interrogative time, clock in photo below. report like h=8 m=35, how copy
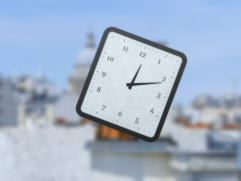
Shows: h=12 m=11
